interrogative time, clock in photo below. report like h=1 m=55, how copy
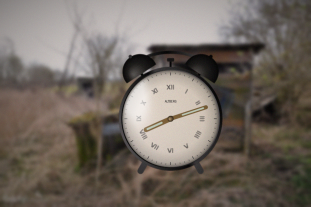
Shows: h=8 m=12
